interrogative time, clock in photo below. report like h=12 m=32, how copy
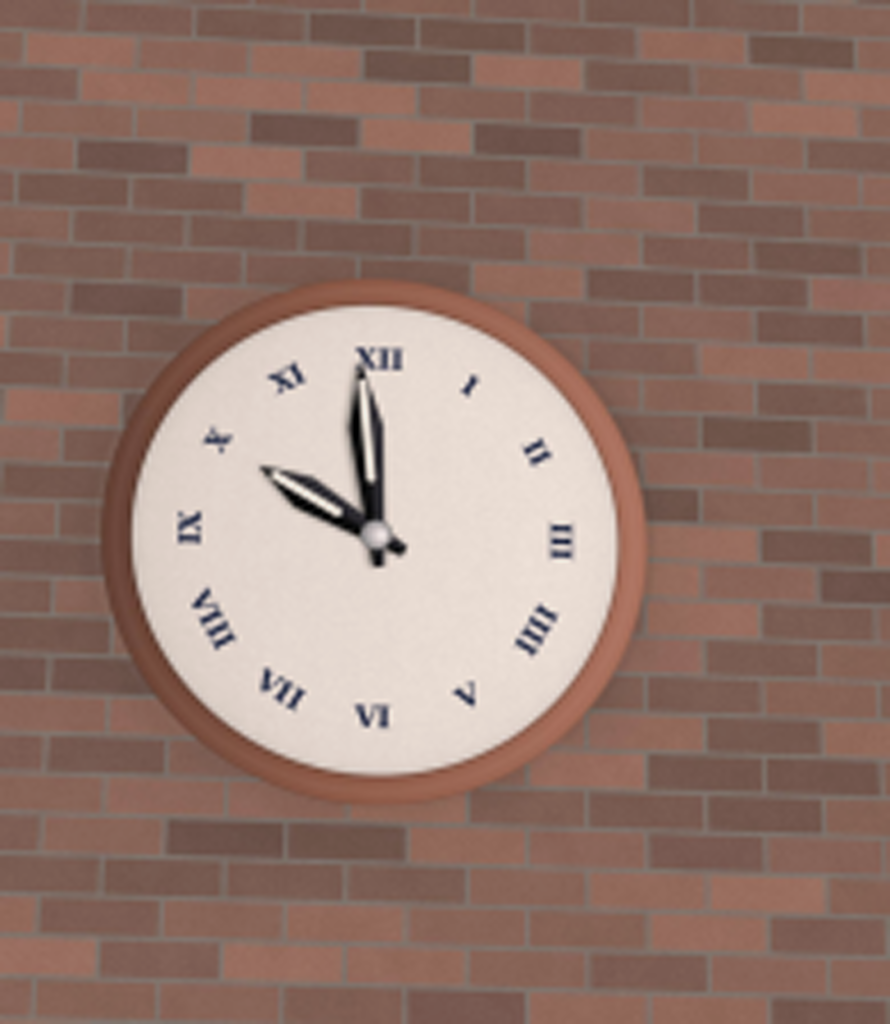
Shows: h=9 m=59
